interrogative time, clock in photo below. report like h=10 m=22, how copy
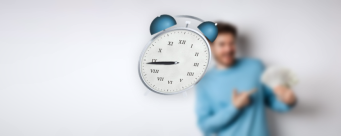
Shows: h=8 m=44
